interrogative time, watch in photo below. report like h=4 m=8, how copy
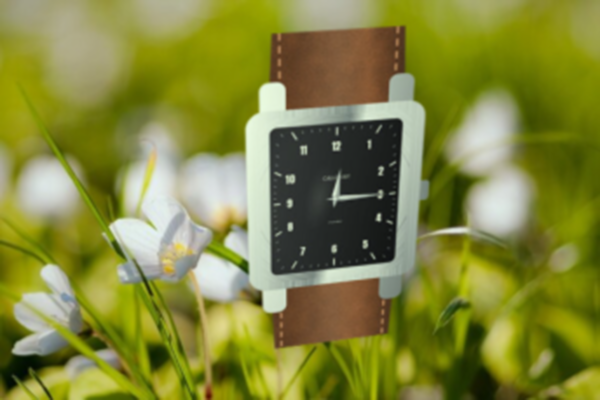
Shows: h=12 m=15
